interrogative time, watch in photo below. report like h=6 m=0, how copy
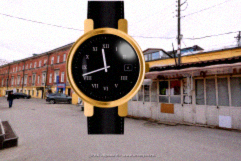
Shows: h=11 m=42
